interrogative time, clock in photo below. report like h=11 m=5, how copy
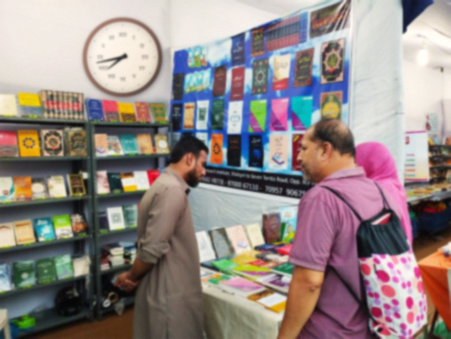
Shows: h=7 m=43
